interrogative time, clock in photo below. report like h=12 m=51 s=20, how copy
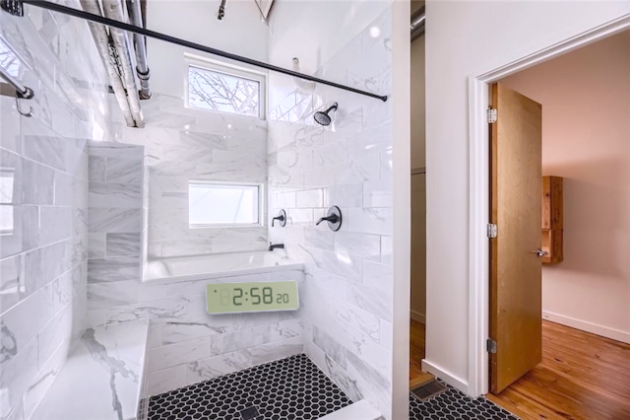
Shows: h=2 m=58 s=20
